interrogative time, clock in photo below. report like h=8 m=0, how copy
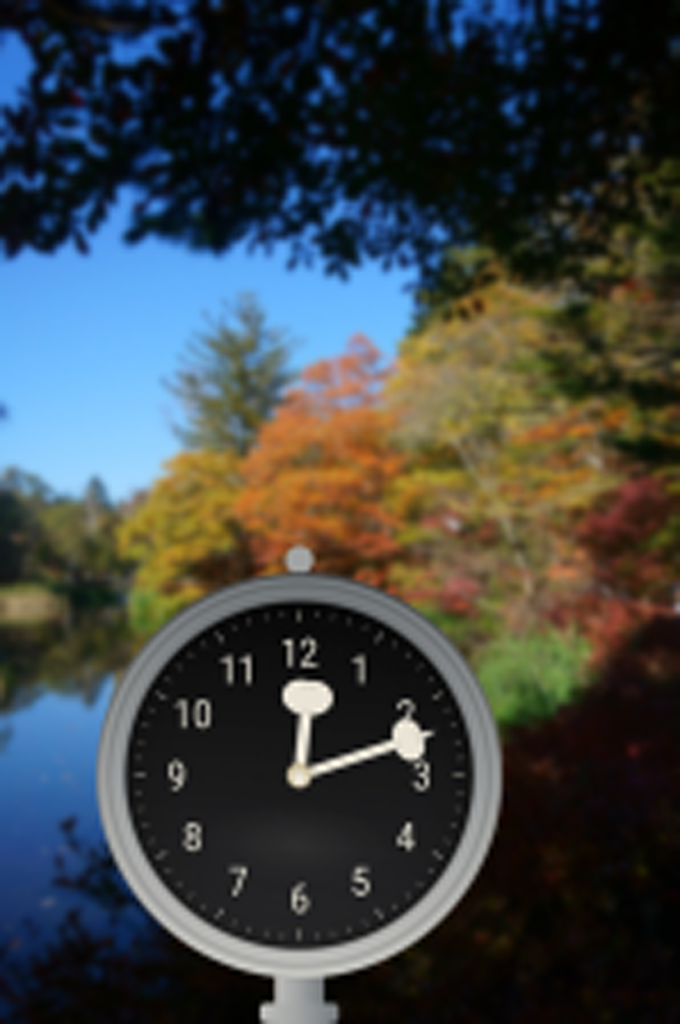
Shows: h=12 m=12
